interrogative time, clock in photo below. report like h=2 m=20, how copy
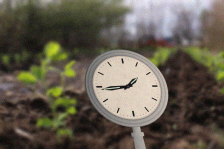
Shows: h=1 m=44
